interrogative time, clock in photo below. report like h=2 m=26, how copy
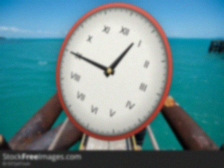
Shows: h=12 m=45
